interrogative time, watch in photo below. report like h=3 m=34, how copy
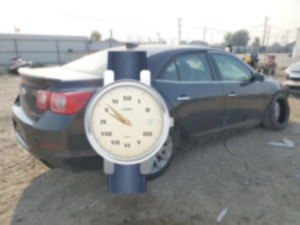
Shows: h=9 m=52
